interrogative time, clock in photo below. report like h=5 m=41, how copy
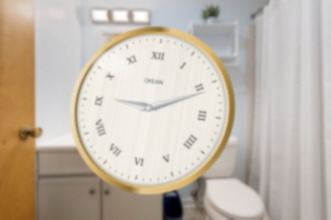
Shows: h=9 m=11
